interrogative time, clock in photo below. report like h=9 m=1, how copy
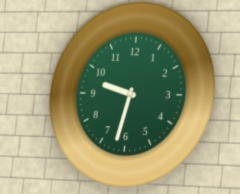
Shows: h=9 m=32
